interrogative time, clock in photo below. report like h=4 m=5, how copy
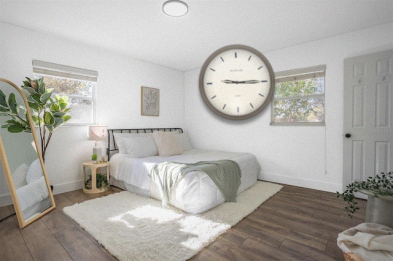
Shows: h=9 m=15
